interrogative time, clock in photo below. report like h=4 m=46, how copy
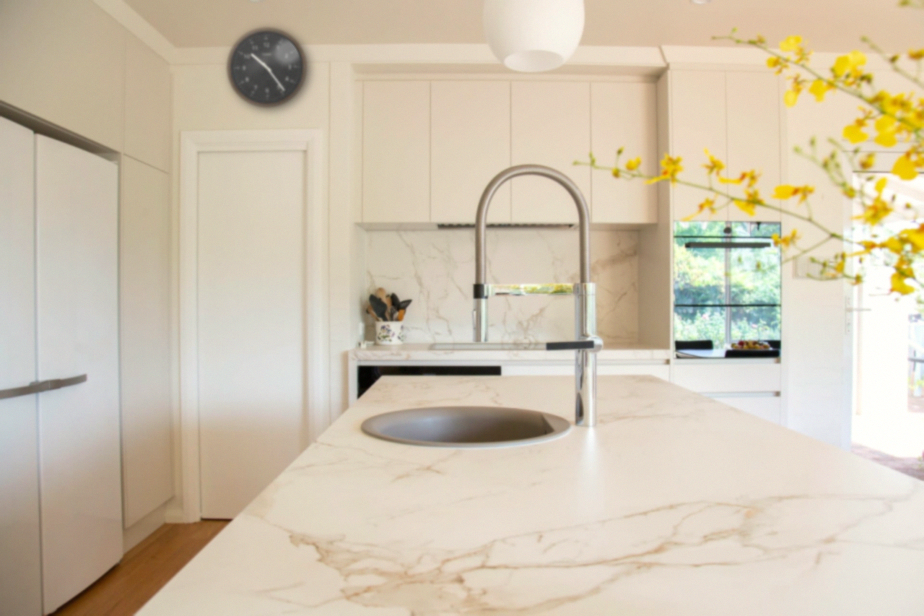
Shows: h=10 m=24
